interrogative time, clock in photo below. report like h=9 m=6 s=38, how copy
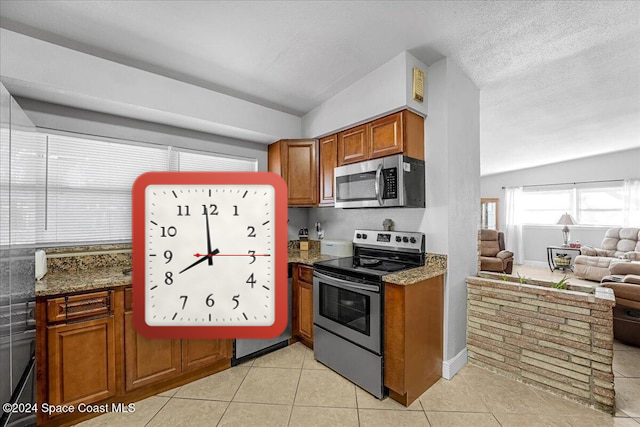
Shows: h=7 m=59 s=15
